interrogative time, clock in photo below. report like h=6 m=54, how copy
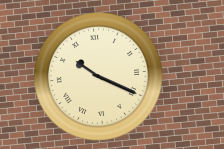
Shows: h=10 m=20
